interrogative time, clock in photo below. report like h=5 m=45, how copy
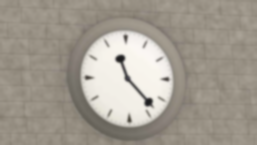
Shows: h=11 m=23
